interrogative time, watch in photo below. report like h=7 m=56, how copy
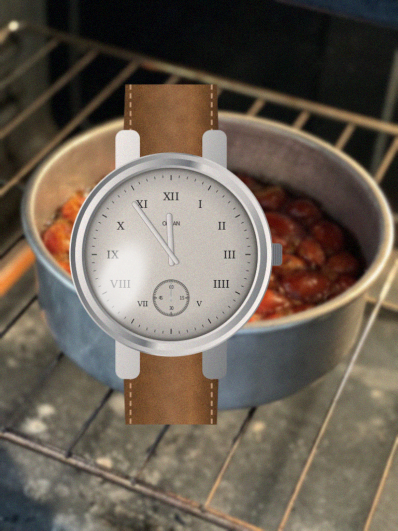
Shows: h=11 m=54
